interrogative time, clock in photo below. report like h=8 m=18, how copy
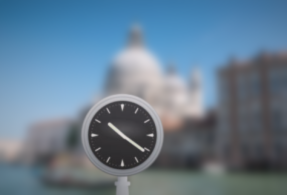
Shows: h=10 m=21
